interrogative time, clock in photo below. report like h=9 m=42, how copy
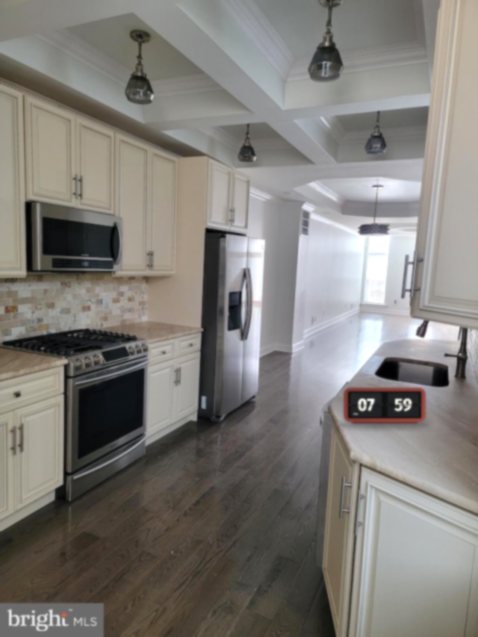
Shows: h=7 m=59
